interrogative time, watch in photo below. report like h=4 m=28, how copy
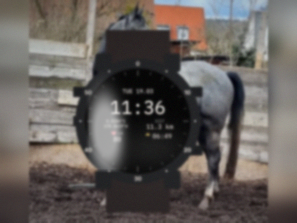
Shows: h=11 m=36
